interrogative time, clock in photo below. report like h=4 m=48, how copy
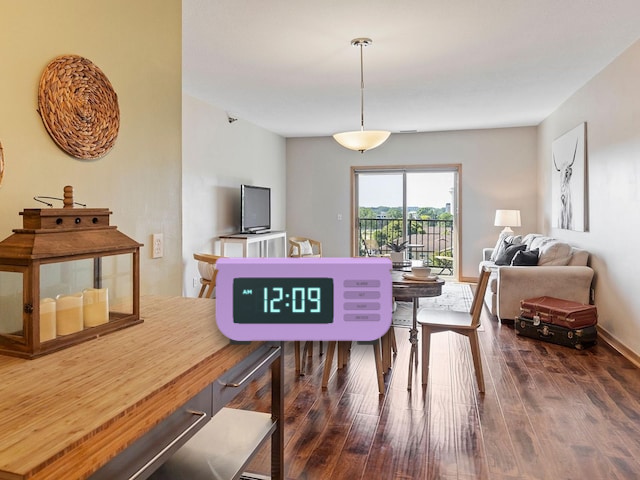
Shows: h=12 m=9
